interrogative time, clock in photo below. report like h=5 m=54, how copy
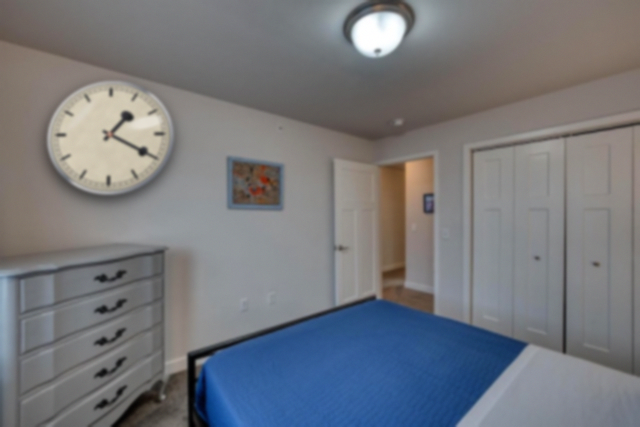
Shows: h=1 m=20
